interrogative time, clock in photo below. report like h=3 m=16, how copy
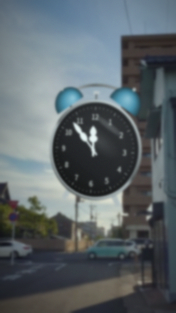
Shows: h=11 m=53
